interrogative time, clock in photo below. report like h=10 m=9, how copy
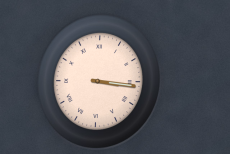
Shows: h=3 m=16
